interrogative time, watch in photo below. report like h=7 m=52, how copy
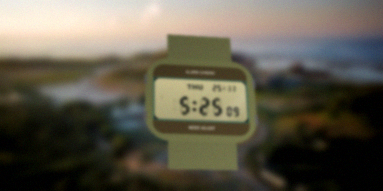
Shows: h=5 m=25
